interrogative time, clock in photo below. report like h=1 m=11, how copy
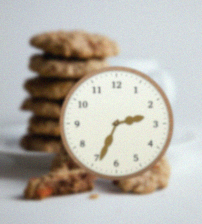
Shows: h=2 m=34
